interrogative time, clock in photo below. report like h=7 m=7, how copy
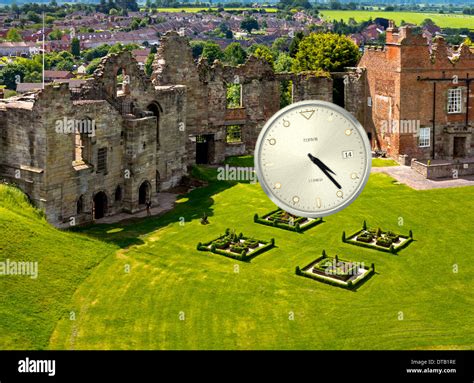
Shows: h=4 m=24
